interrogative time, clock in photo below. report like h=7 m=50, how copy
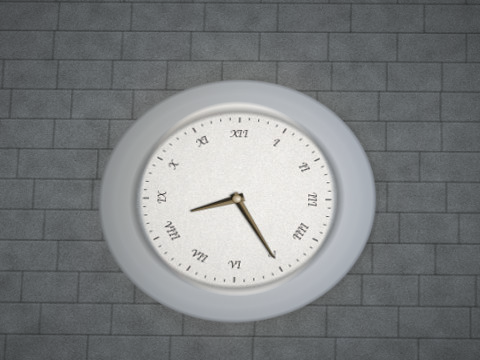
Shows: h=8 m=25
